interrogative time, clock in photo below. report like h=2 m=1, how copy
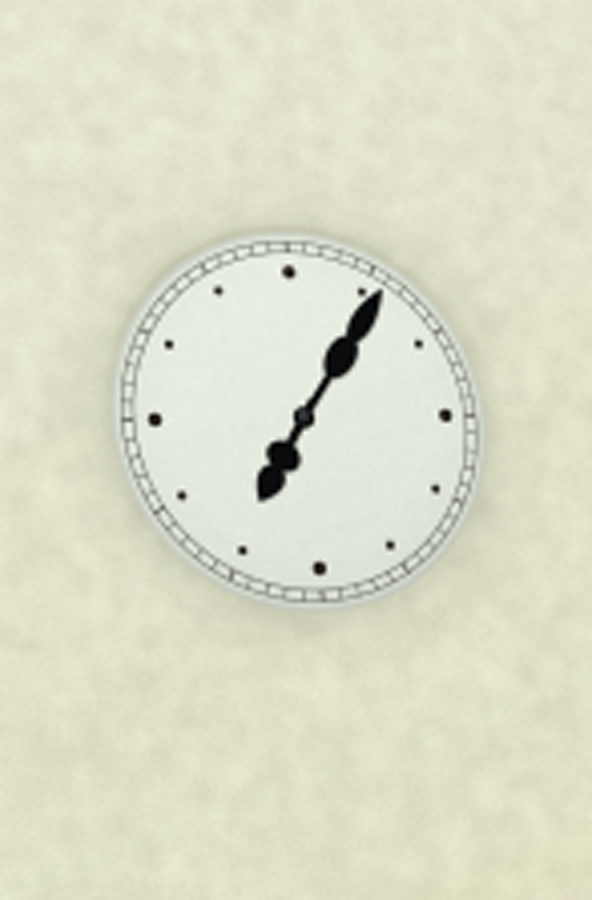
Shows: h=7 m=6
